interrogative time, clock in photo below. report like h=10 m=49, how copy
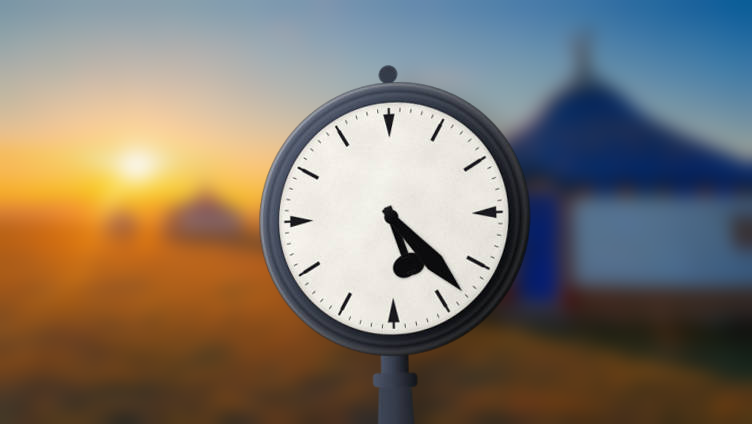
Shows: h=5 m=23
